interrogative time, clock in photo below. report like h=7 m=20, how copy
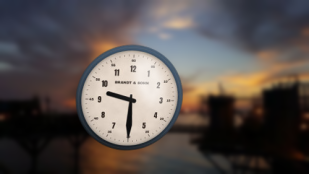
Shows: h=9 m=30
